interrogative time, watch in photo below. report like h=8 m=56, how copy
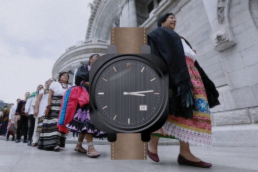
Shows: h=3 m=14
